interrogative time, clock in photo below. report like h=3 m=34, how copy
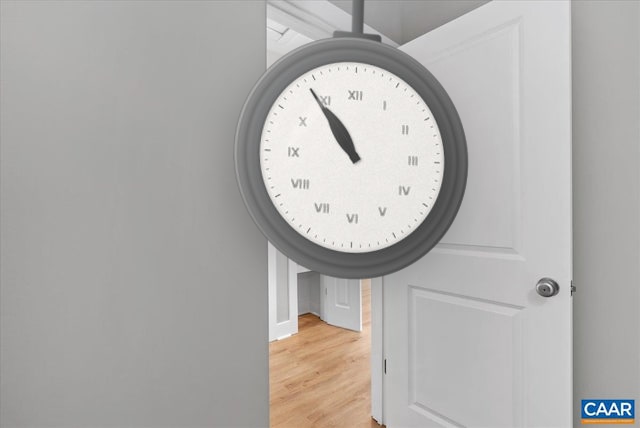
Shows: h=10 m=54
